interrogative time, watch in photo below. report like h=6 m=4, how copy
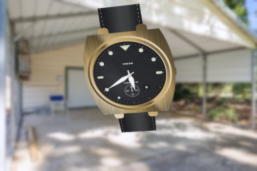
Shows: h=5 m=40
